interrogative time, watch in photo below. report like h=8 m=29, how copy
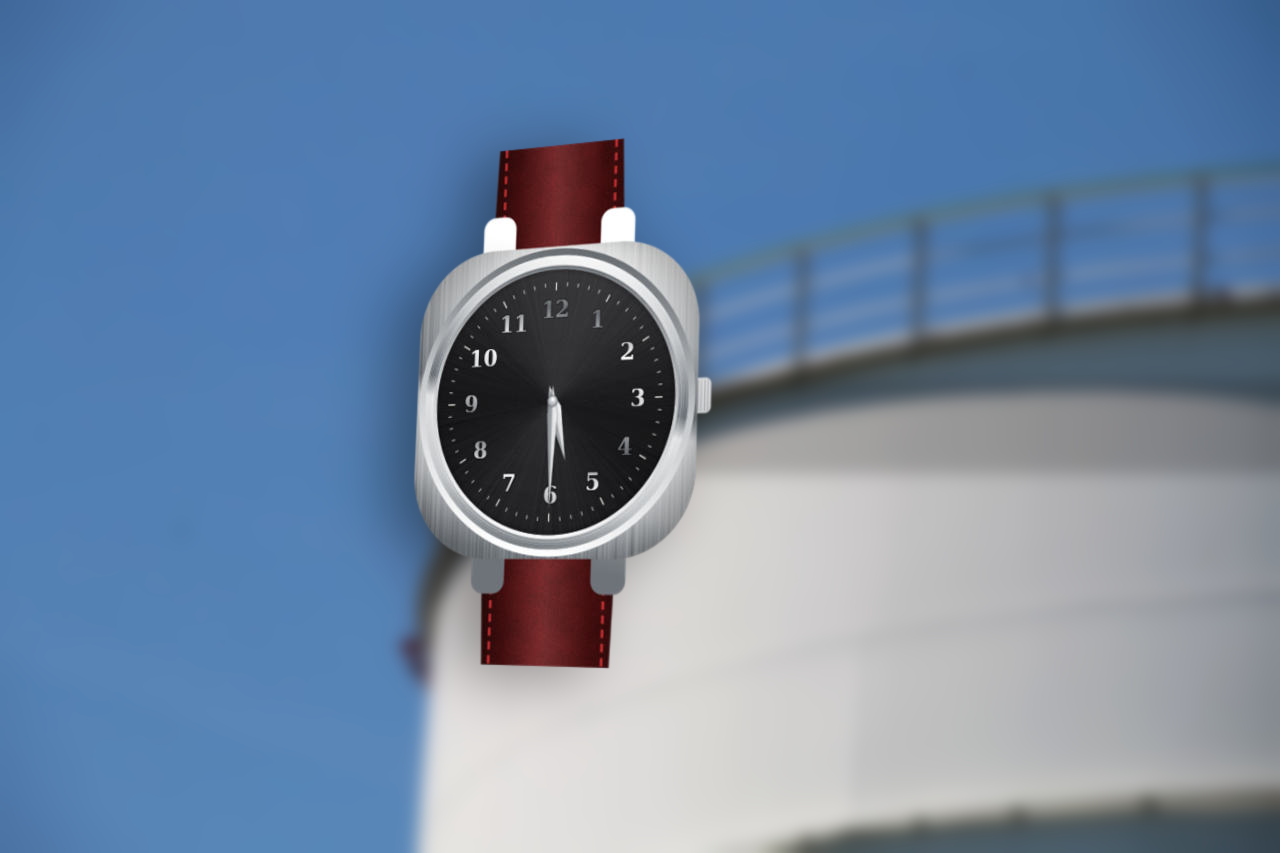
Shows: h=5 m=30
